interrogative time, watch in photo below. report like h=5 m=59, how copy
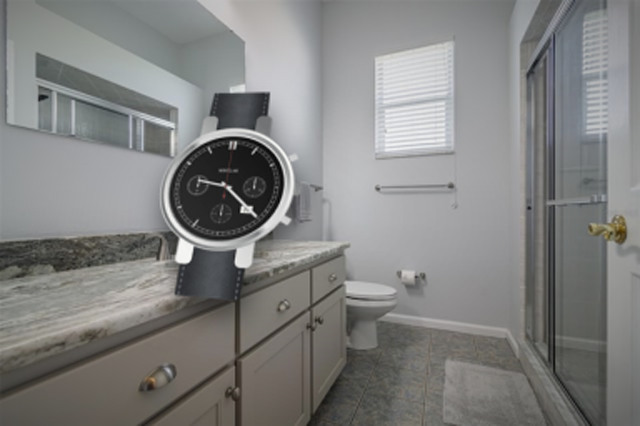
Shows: h=9 m=22
